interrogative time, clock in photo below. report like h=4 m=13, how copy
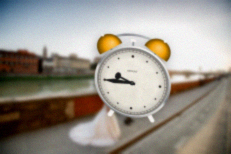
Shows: h=9 m=45
